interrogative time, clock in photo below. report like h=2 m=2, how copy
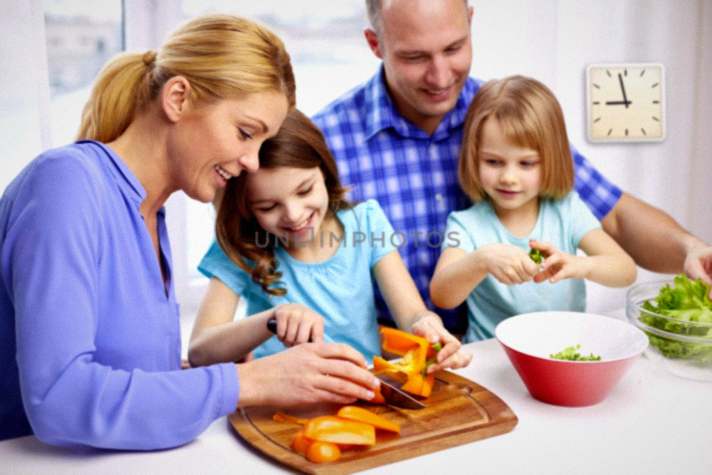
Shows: h=8 m=58
